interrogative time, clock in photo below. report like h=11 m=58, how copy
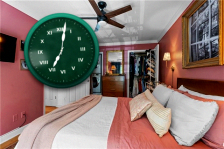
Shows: h=7 m=2
